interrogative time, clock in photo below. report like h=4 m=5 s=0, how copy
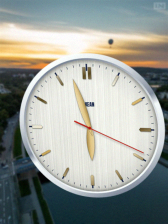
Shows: h=5 m=57 s=19
